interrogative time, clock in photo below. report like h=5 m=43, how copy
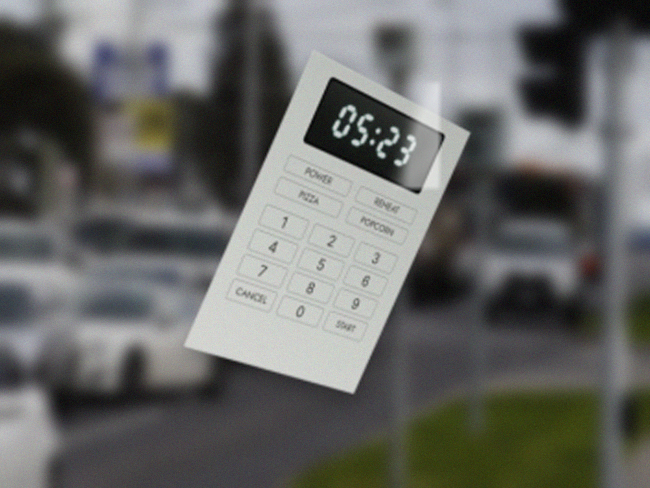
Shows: h=5 m=23
